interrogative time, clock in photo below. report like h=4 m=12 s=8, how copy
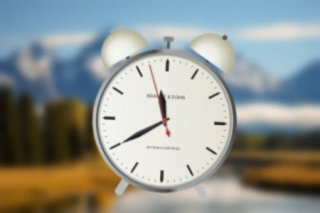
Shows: h=11 m=39 s=57
